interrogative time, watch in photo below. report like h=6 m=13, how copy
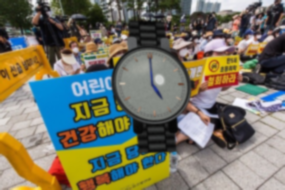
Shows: h=5 m=0
